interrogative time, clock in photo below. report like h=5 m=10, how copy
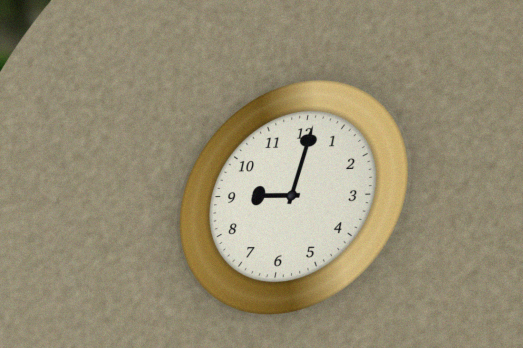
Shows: h=9 m=1
